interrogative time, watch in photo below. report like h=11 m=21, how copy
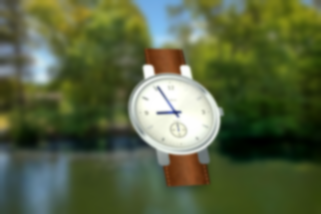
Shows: h=8 m=56
